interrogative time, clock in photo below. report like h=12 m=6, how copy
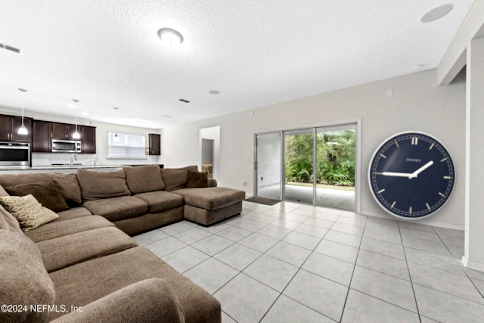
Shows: h=1 m=45
